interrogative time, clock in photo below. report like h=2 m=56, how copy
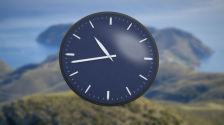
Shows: h=10 m=43
